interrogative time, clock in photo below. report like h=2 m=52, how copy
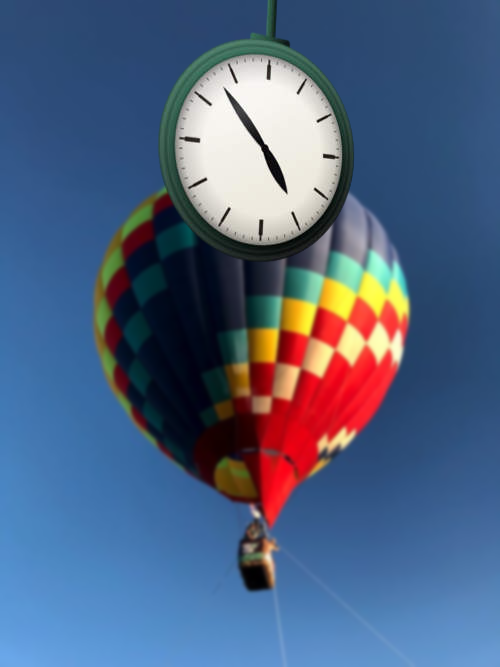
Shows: h=4 m=53
